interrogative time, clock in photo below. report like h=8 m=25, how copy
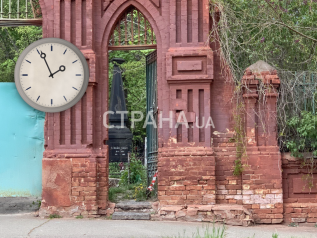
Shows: h=1 m=56
